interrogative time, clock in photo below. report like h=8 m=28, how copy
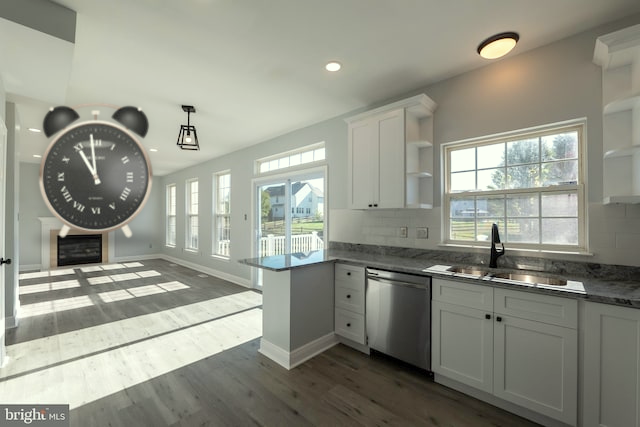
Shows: h=10 m=59
